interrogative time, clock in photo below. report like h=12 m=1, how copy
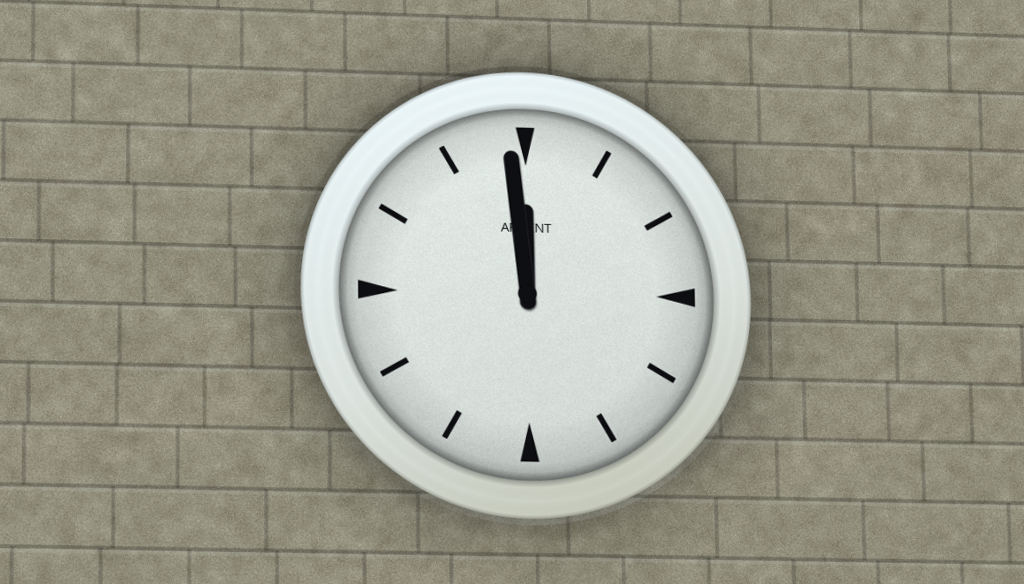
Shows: h=11 m=59
